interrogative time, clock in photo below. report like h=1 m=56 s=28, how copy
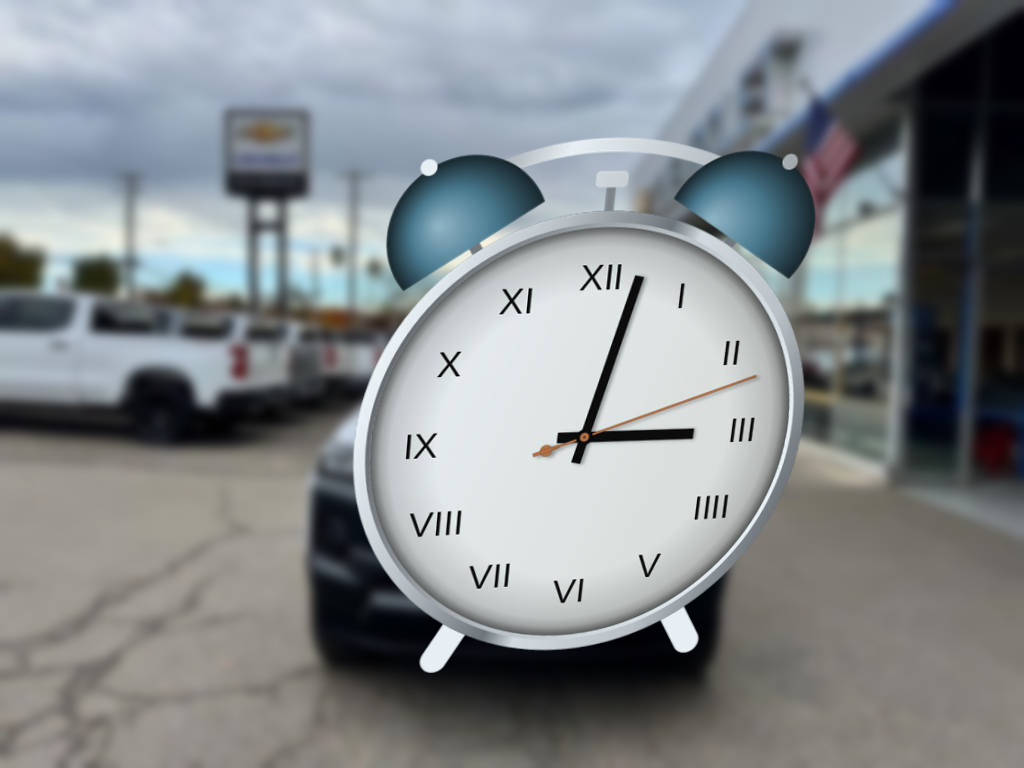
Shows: h=3 m=2 s=12
